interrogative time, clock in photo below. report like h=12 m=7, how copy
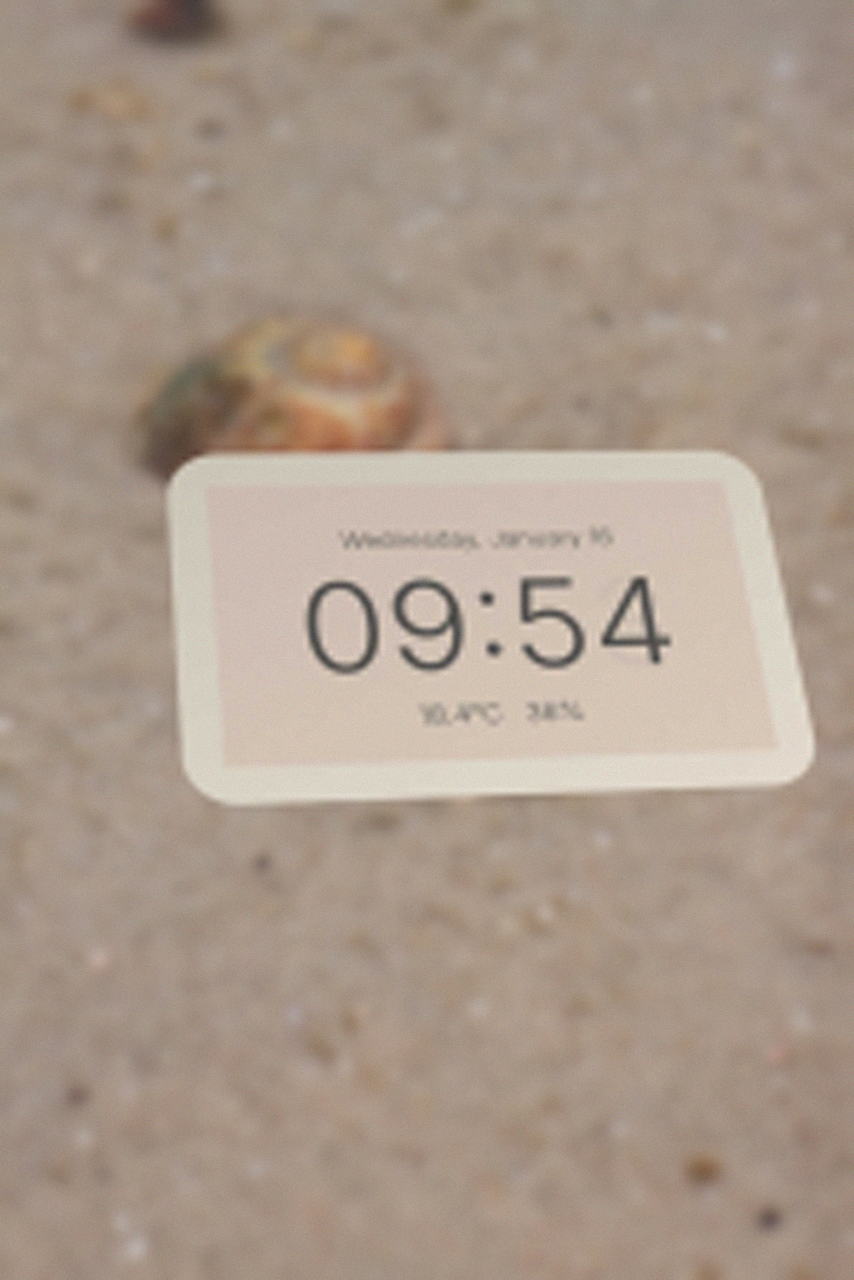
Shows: h=9 m=54
